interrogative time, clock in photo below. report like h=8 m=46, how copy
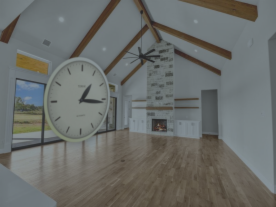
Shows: h=1 m=16
